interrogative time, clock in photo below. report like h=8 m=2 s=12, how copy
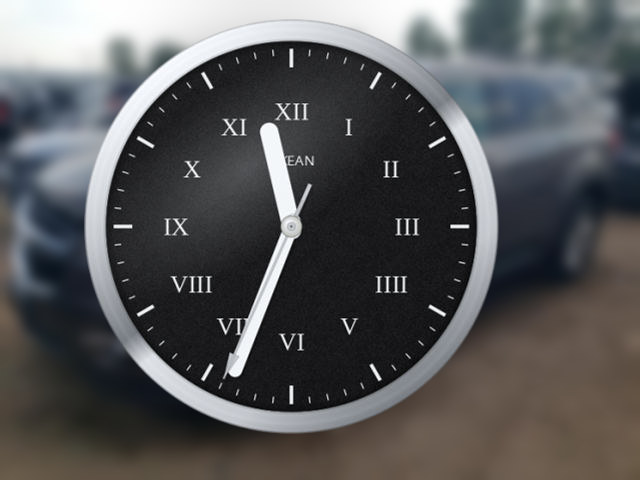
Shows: h=11 m=33 s=34
